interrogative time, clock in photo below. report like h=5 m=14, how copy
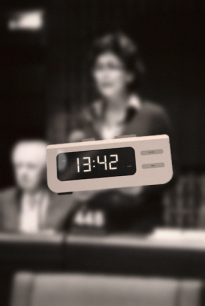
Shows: h=13 m=42
